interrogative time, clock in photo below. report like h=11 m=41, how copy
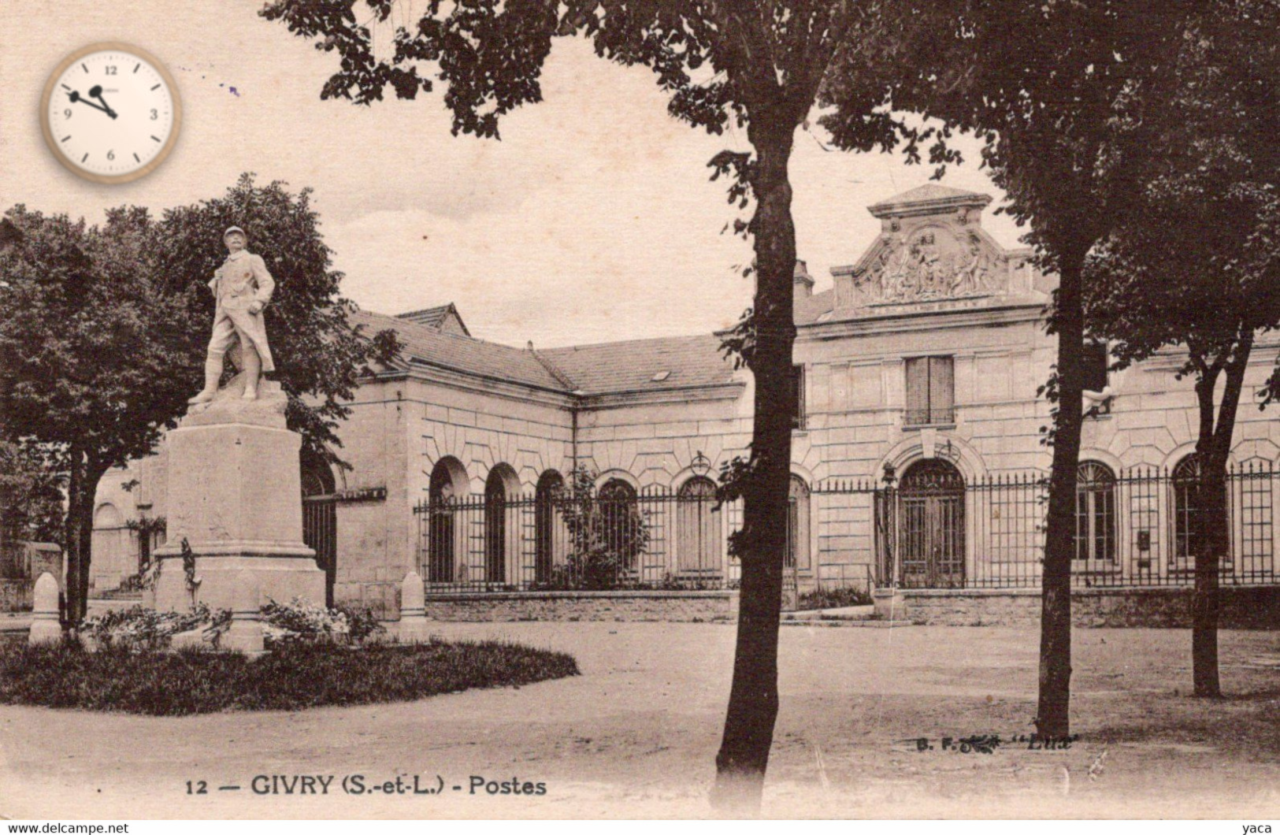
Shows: h=10 m=49
